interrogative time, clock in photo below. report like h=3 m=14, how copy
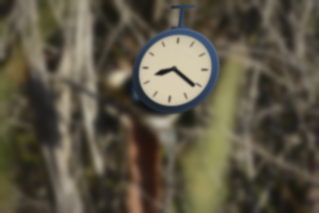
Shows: h=8 m=21
